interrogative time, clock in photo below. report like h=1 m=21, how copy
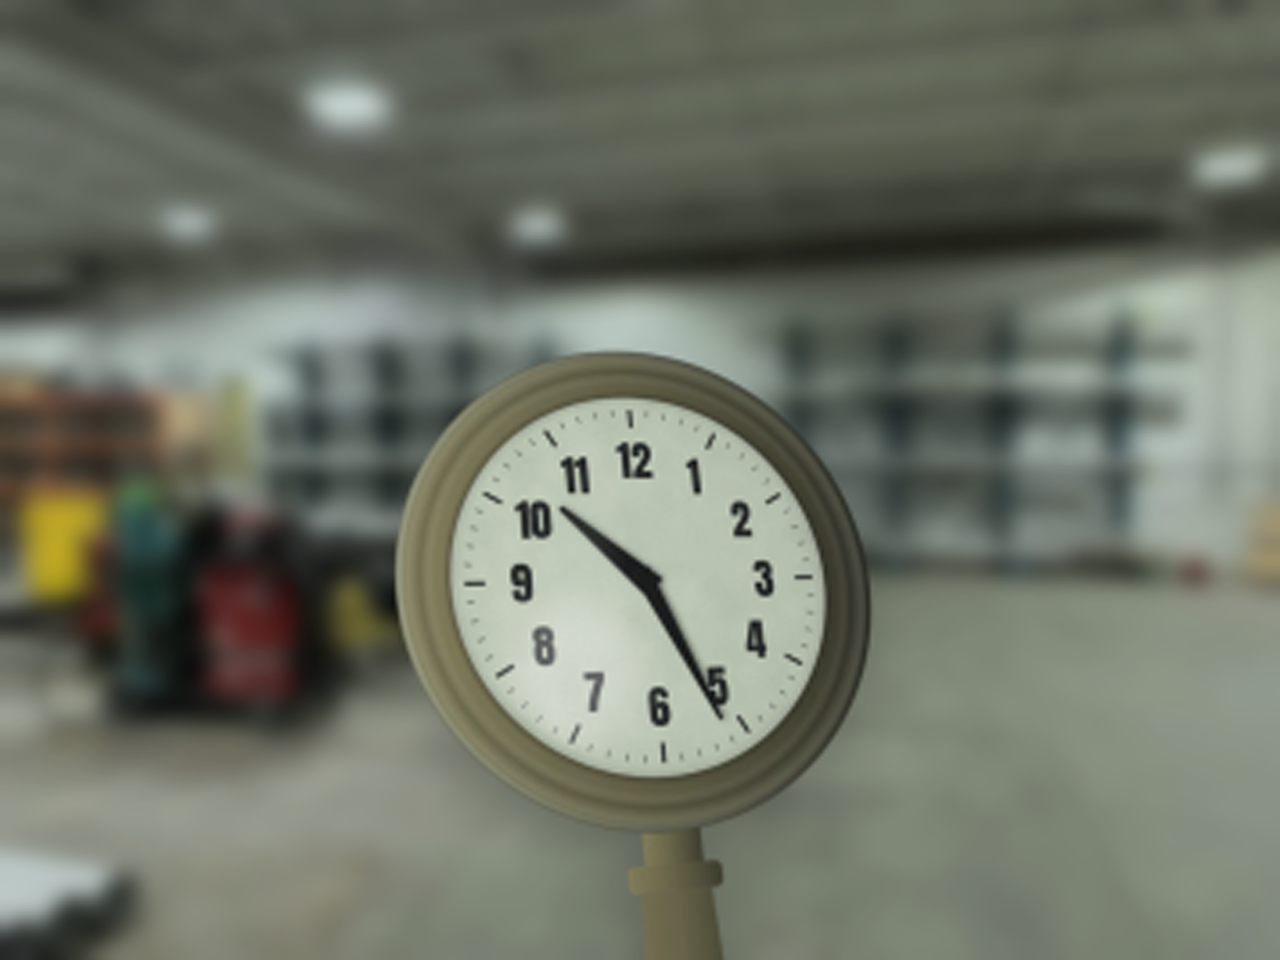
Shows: h=10 m=26
